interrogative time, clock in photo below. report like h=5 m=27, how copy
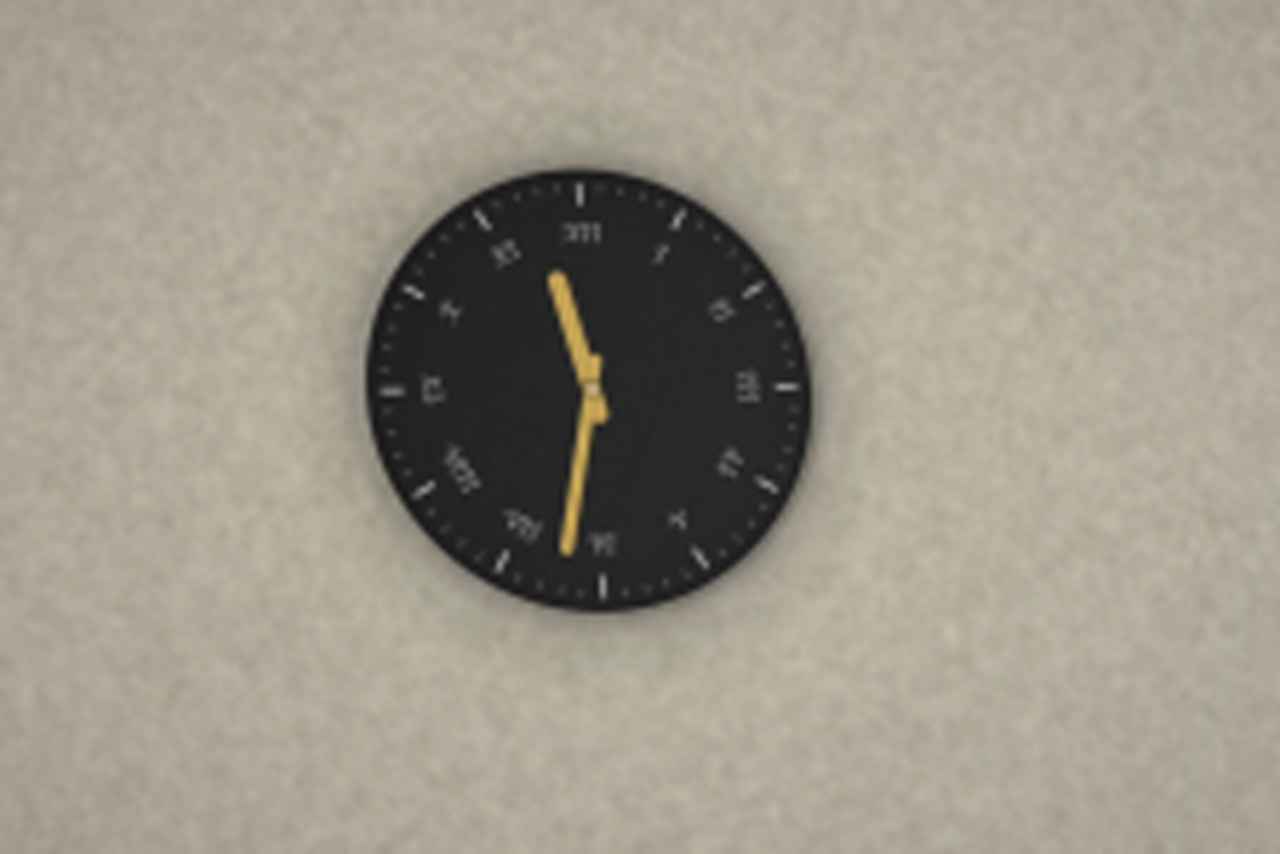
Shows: h=11 m=32
